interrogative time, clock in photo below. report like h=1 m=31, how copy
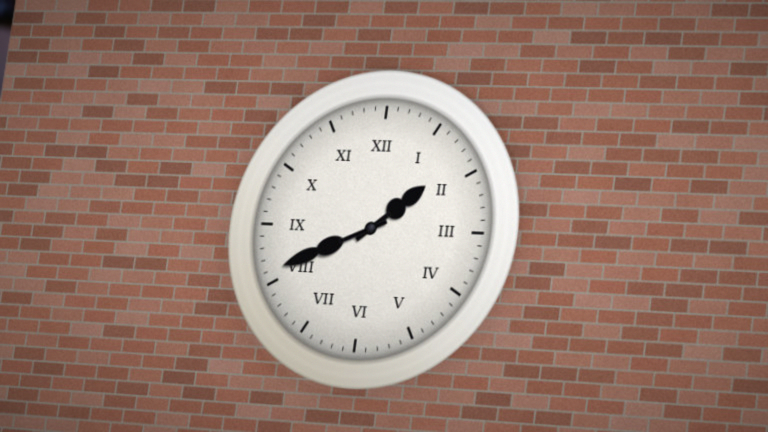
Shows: h=1 m=41
